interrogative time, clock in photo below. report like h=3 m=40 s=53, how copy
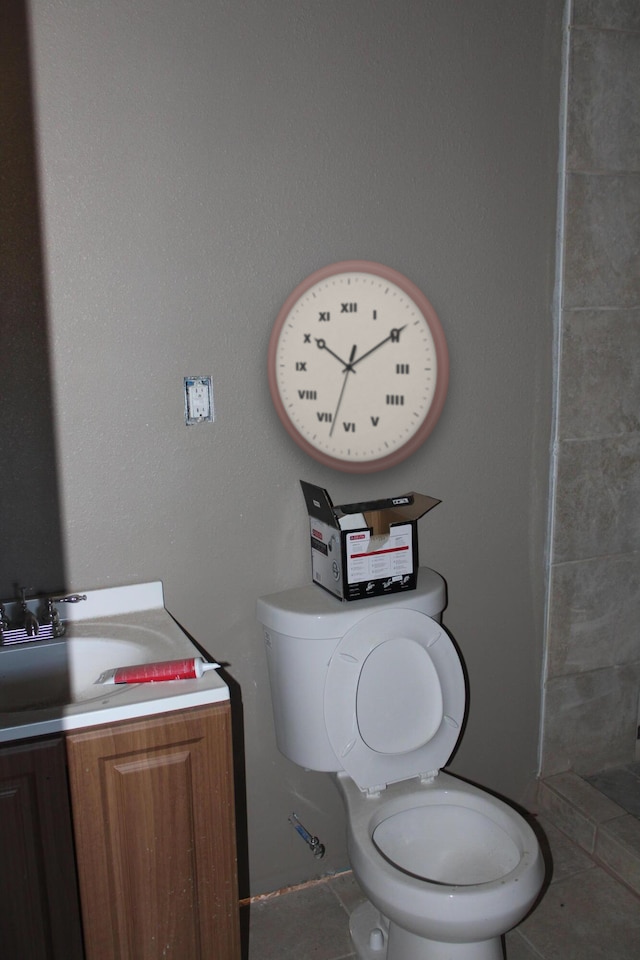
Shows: h=10 m=9 s=33
